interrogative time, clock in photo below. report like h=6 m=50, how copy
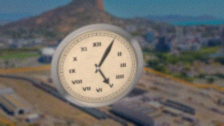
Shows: h=5 m=5
